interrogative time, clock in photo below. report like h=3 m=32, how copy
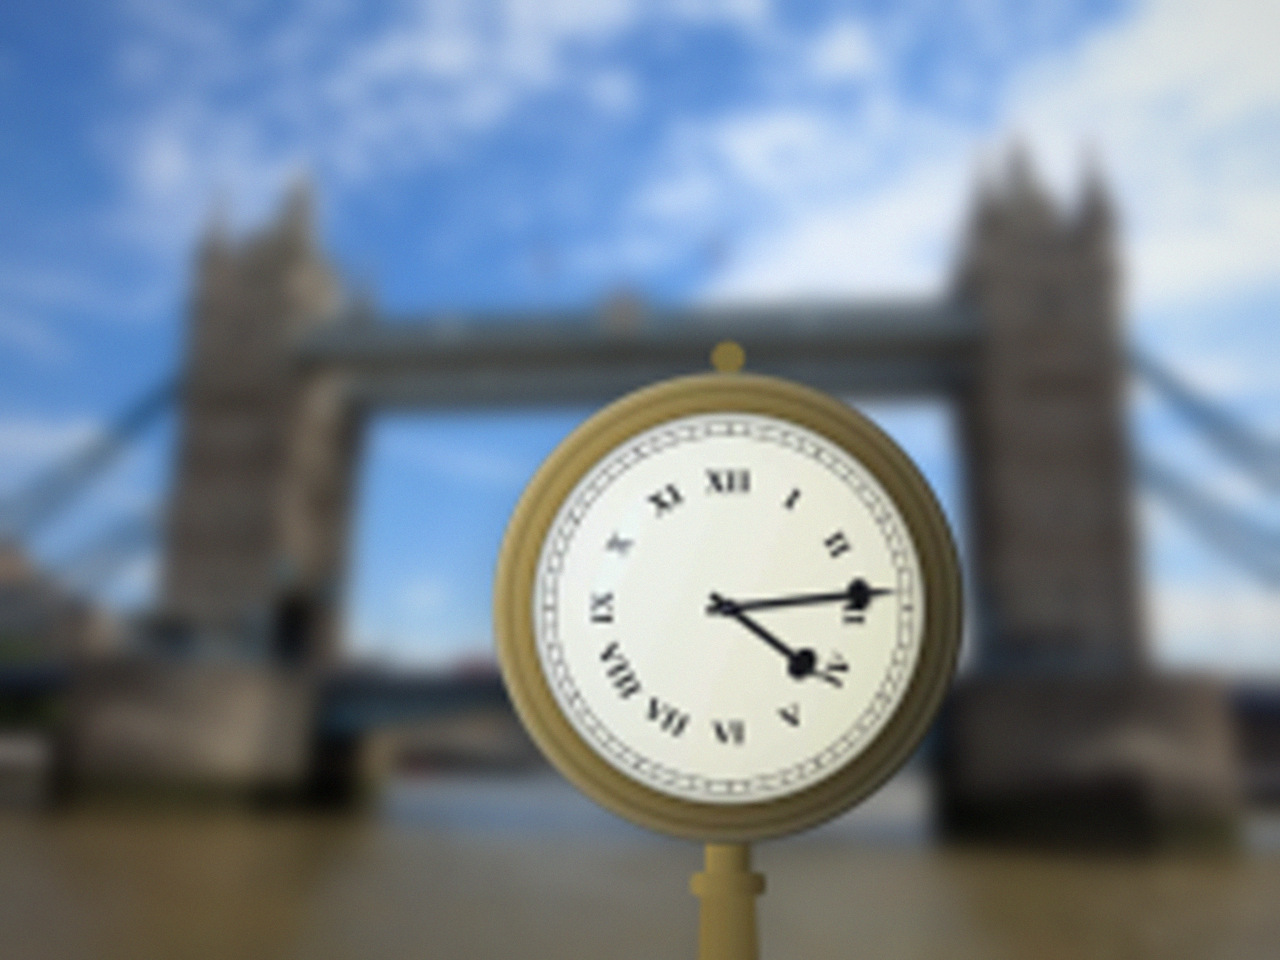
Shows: h=4 m=14
